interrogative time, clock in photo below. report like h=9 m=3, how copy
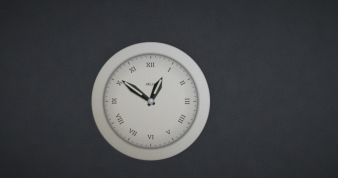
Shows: h=12 m=51
